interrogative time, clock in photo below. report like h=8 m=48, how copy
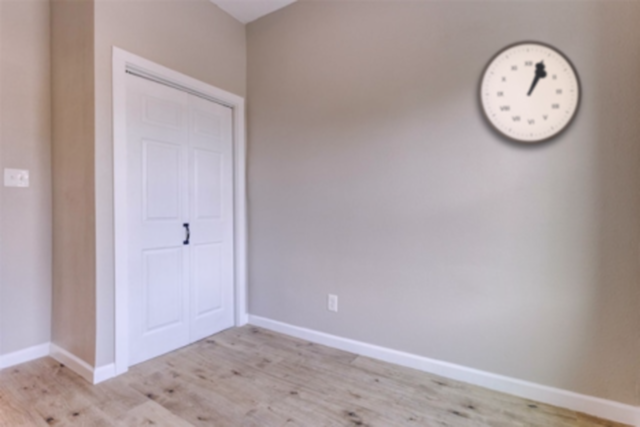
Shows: h=1 m=4
